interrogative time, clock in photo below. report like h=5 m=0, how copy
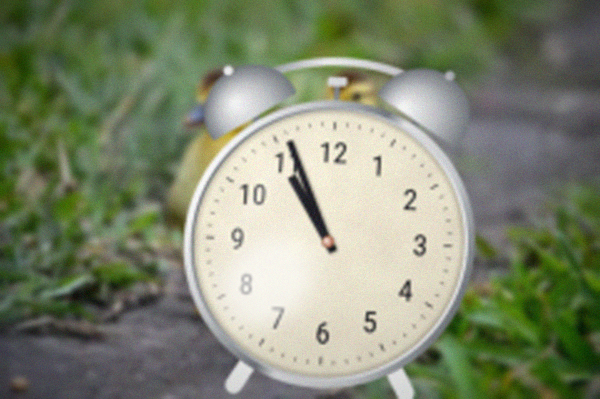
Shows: h=10 m=56
